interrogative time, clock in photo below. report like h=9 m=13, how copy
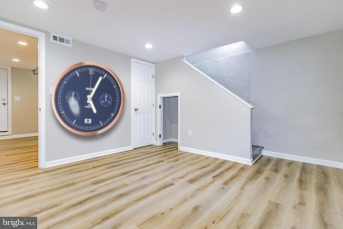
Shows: h=5 m=4
